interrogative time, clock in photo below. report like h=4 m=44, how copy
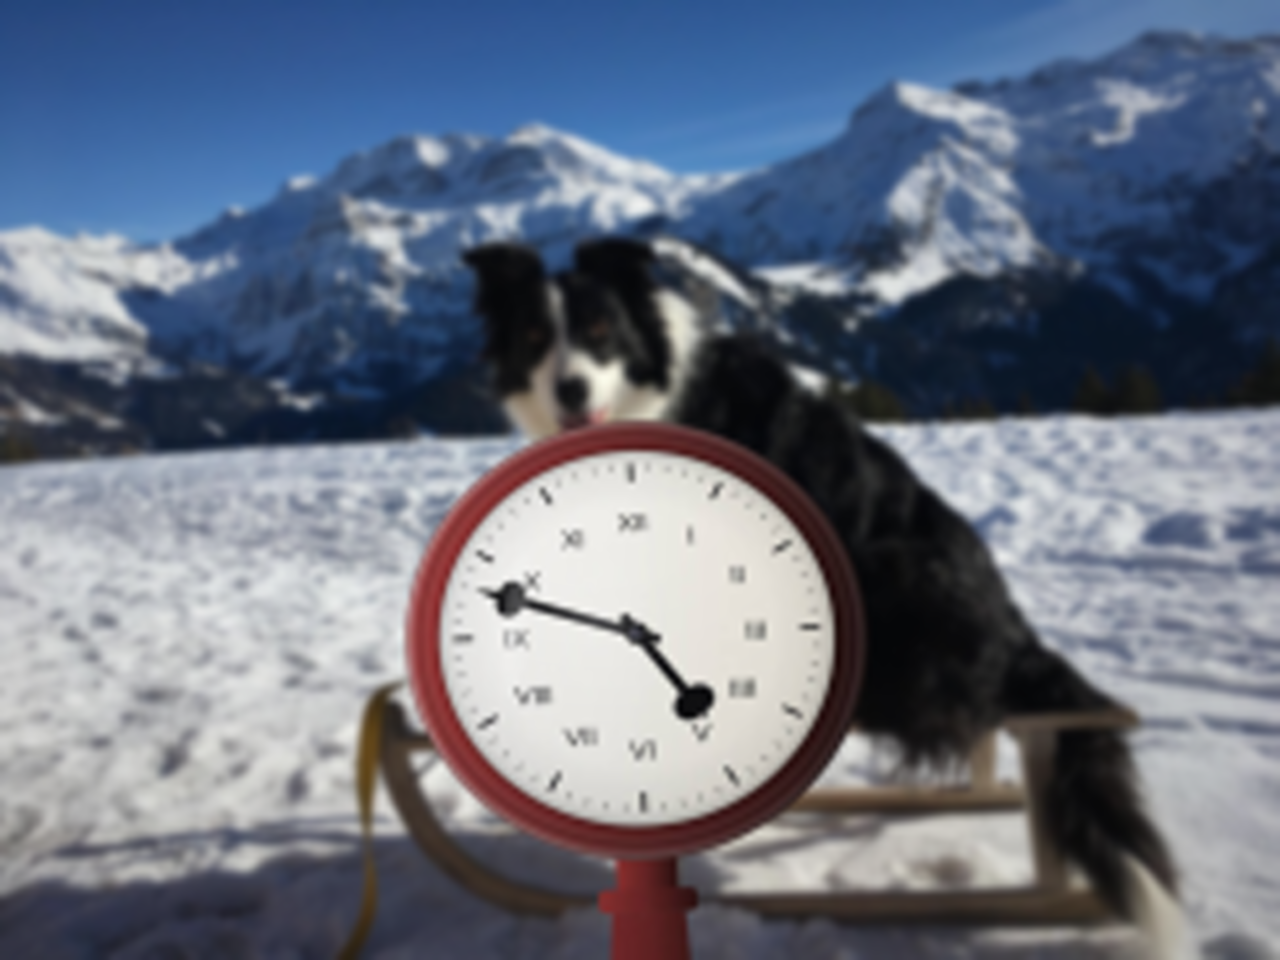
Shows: h=4 m=48
